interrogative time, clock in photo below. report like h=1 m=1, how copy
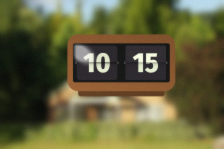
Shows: h=10 m=15
